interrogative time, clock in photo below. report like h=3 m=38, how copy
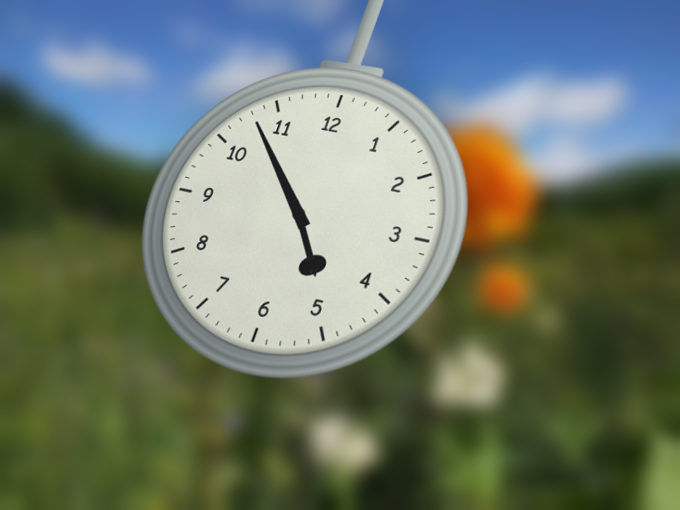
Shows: h=4 m=53
